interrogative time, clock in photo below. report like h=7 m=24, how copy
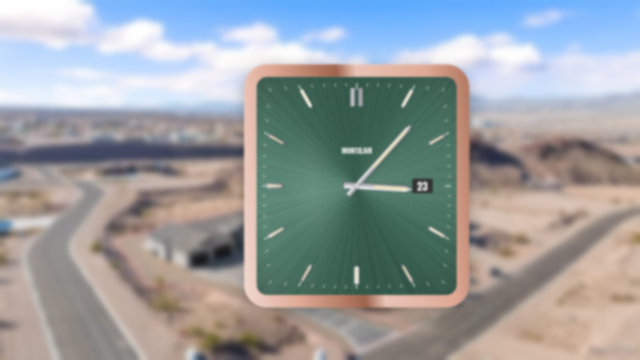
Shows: h=3 m=7
